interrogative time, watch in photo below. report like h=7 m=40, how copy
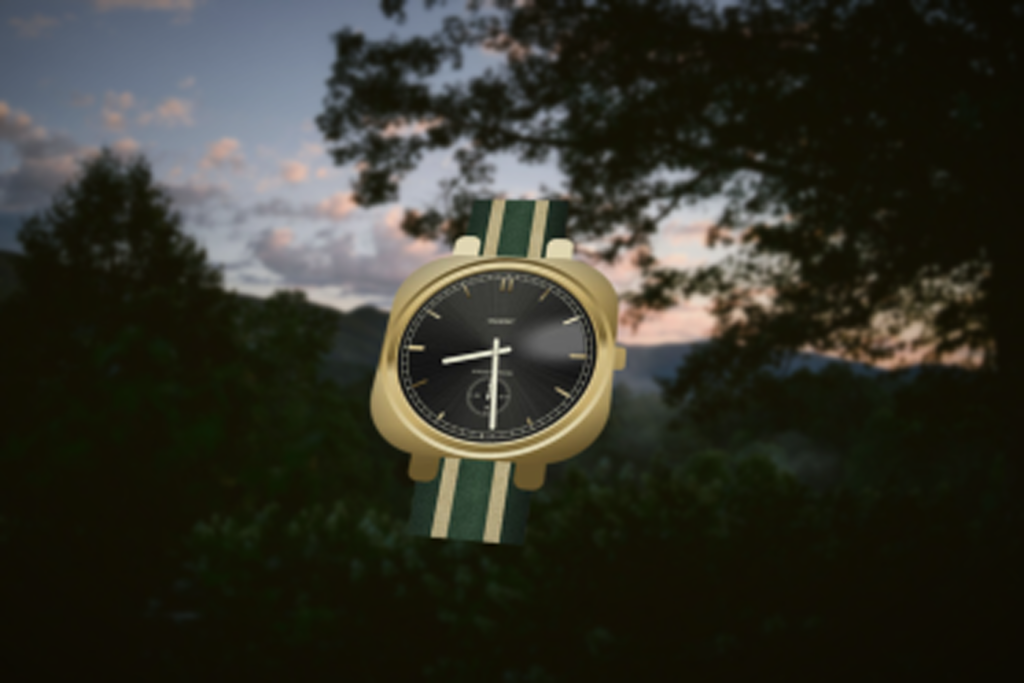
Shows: h=8 m=29
